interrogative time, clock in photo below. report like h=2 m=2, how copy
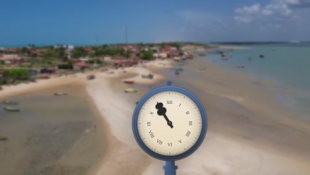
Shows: h=10 m=55
